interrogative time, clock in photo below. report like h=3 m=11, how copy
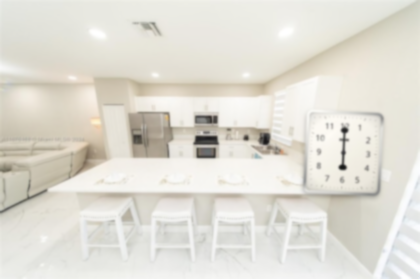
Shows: h=6 m=0
